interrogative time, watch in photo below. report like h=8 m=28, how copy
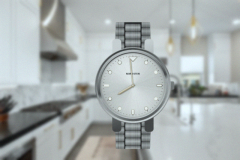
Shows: h=7 m=59
